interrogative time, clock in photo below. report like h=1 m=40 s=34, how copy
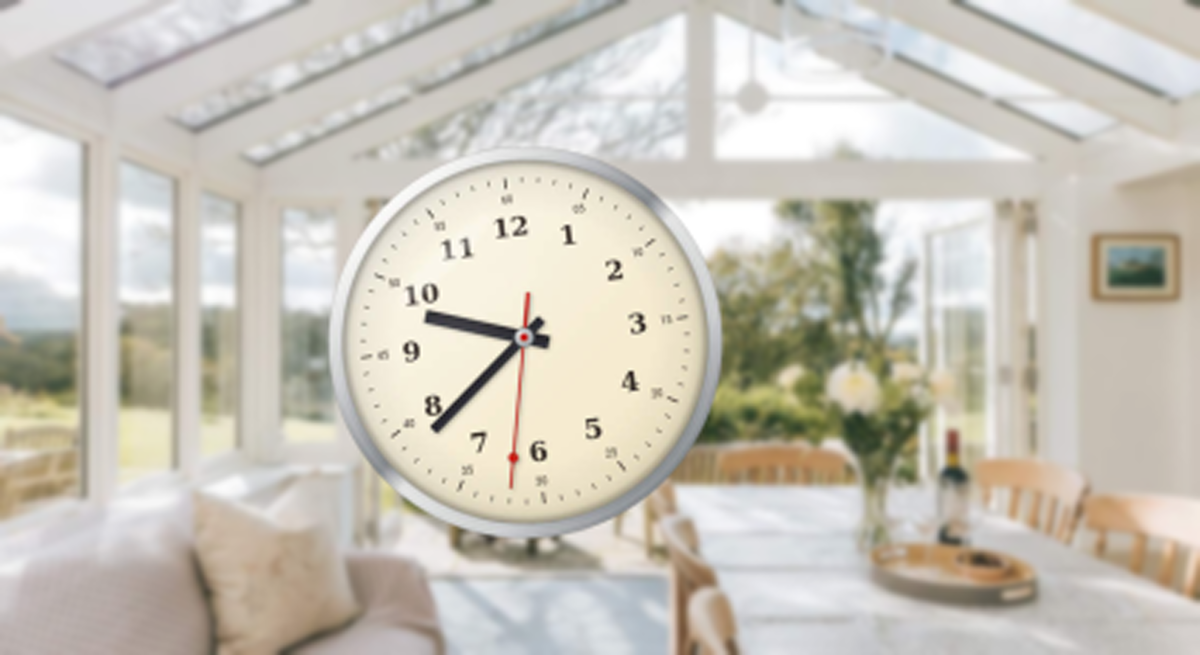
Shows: h=9 m=38 s=32
